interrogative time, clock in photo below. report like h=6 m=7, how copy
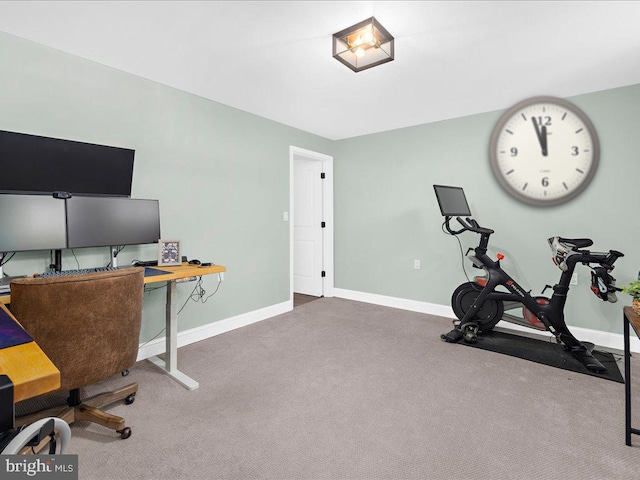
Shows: h=11 m=57
